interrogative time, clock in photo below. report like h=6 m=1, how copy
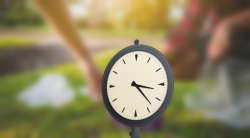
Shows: h=3 m=23
